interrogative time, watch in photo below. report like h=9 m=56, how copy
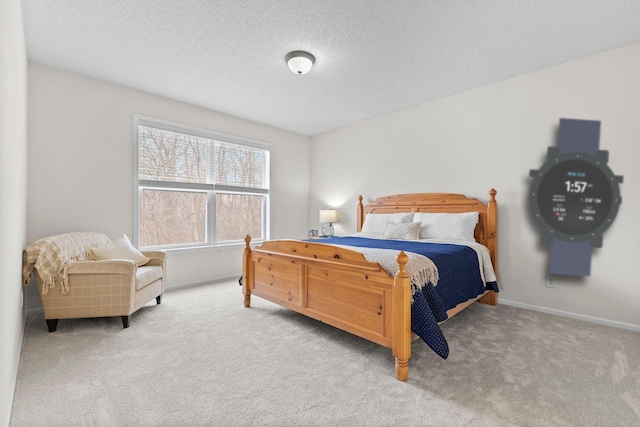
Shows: h=1 m=57
